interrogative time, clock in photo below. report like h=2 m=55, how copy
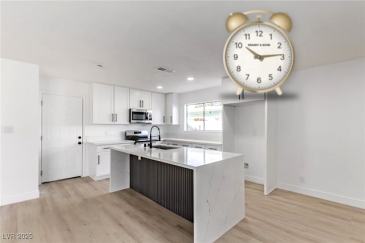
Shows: h=10 m=14
